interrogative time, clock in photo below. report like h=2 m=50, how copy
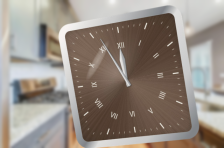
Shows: h=11 m=56
